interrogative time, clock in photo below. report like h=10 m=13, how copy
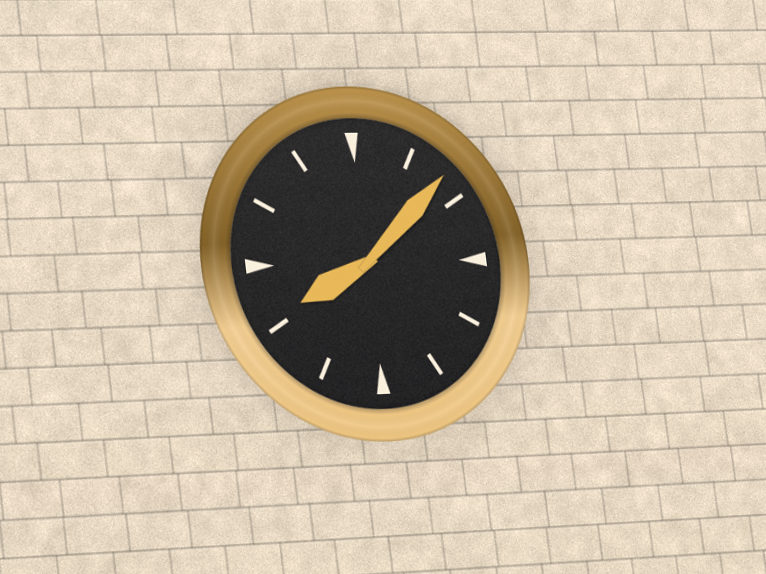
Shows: h=8 m=8
